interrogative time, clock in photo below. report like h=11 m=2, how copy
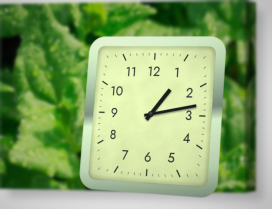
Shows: h=1 m=13
